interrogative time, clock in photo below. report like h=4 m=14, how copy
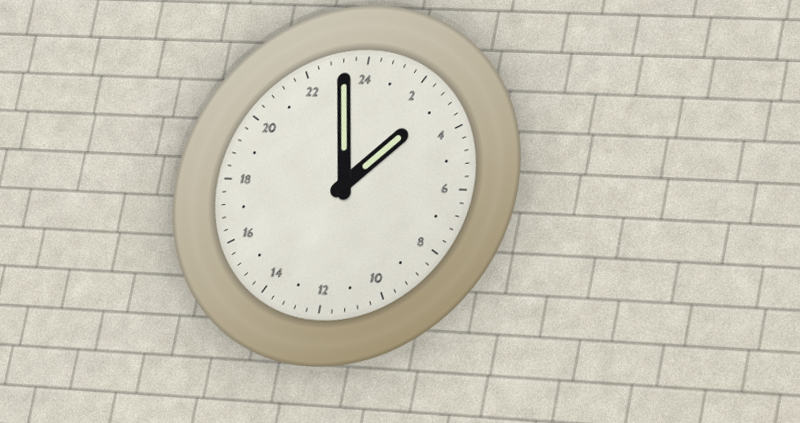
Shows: h=2 m=58
